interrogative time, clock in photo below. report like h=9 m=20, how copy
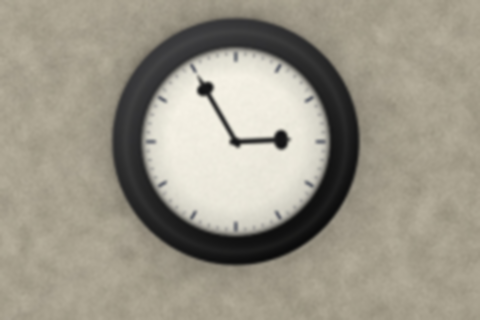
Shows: h=2 m=55
